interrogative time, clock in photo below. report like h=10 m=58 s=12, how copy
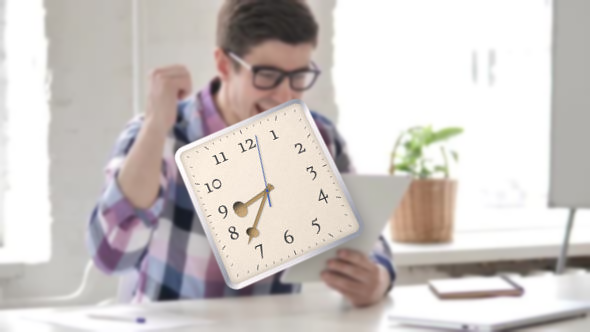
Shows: h=8 m=37 s=2
